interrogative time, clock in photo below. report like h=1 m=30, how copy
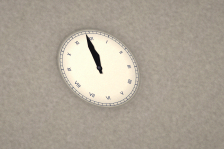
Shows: h=11 m=59
